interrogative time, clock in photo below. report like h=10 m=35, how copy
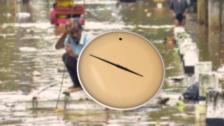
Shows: h=3 m=49
